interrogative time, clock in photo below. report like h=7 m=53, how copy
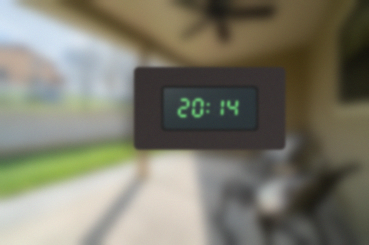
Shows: h=20 m=14
